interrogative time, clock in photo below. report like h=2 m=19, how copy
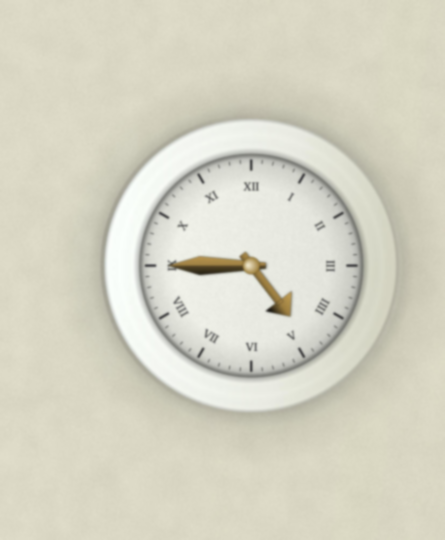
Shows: h=4 m=45
